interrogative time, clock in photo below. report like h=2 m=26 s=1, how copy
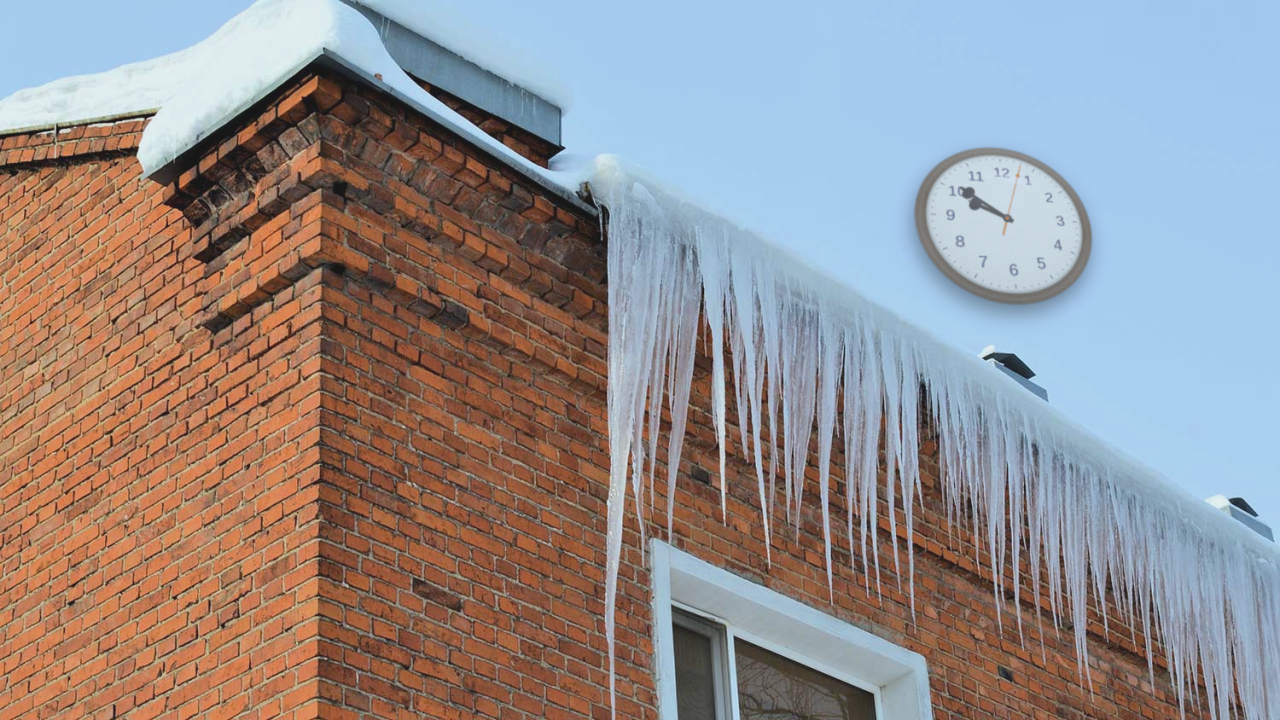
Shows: h=9 m=51 s=3
